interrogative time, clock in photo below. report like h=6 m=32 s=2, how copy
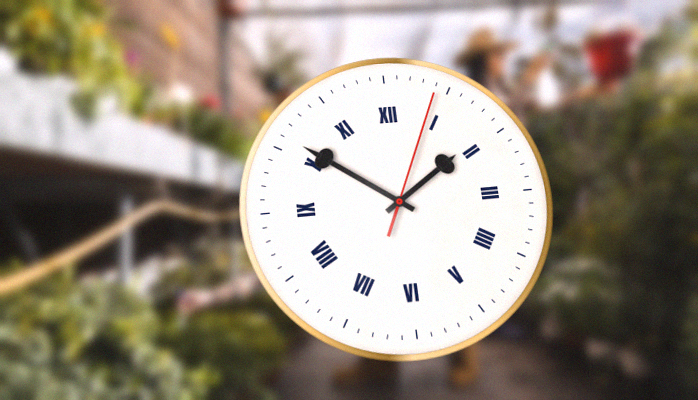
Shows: h=1 m=51 s=4
